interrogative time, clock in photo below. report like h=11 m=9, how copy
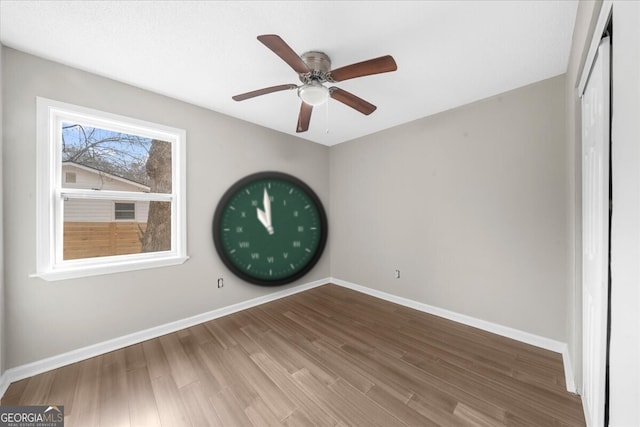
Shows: h=10 m=59
